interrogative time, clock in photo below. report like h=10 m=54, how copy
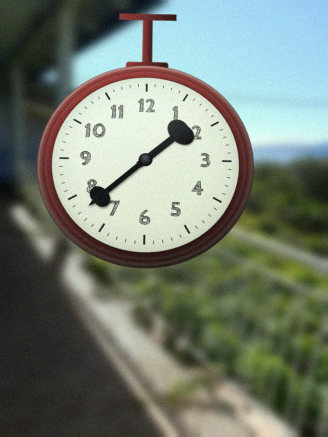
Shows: h=1 m=38
